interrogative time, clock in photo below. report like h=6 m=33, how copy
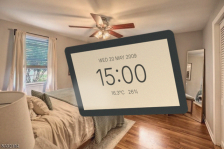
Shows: h=15 m=0
